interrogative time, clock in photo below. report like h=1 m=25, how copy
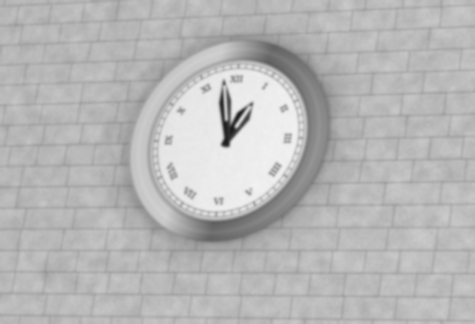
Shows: h=12 m=58
